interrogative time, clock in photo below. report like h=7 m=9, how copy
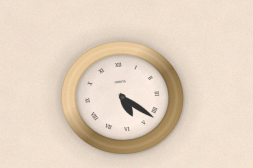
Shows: h=5 m=22
